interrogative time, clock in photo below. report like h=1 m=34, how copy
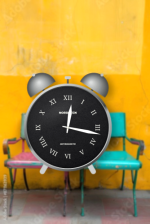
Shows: h=12 m=17
